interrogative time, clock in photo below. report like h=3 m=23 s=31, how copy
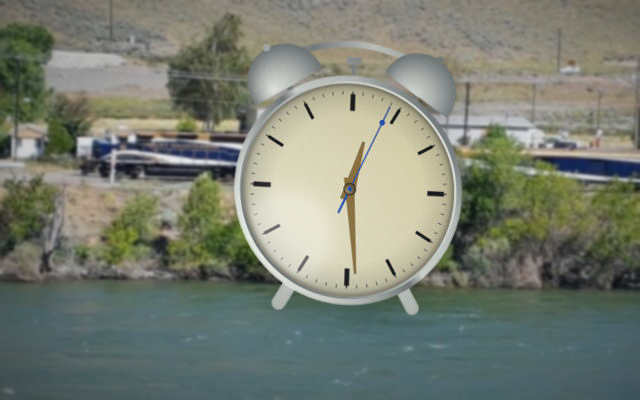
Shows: h=12 m=29 s=4
